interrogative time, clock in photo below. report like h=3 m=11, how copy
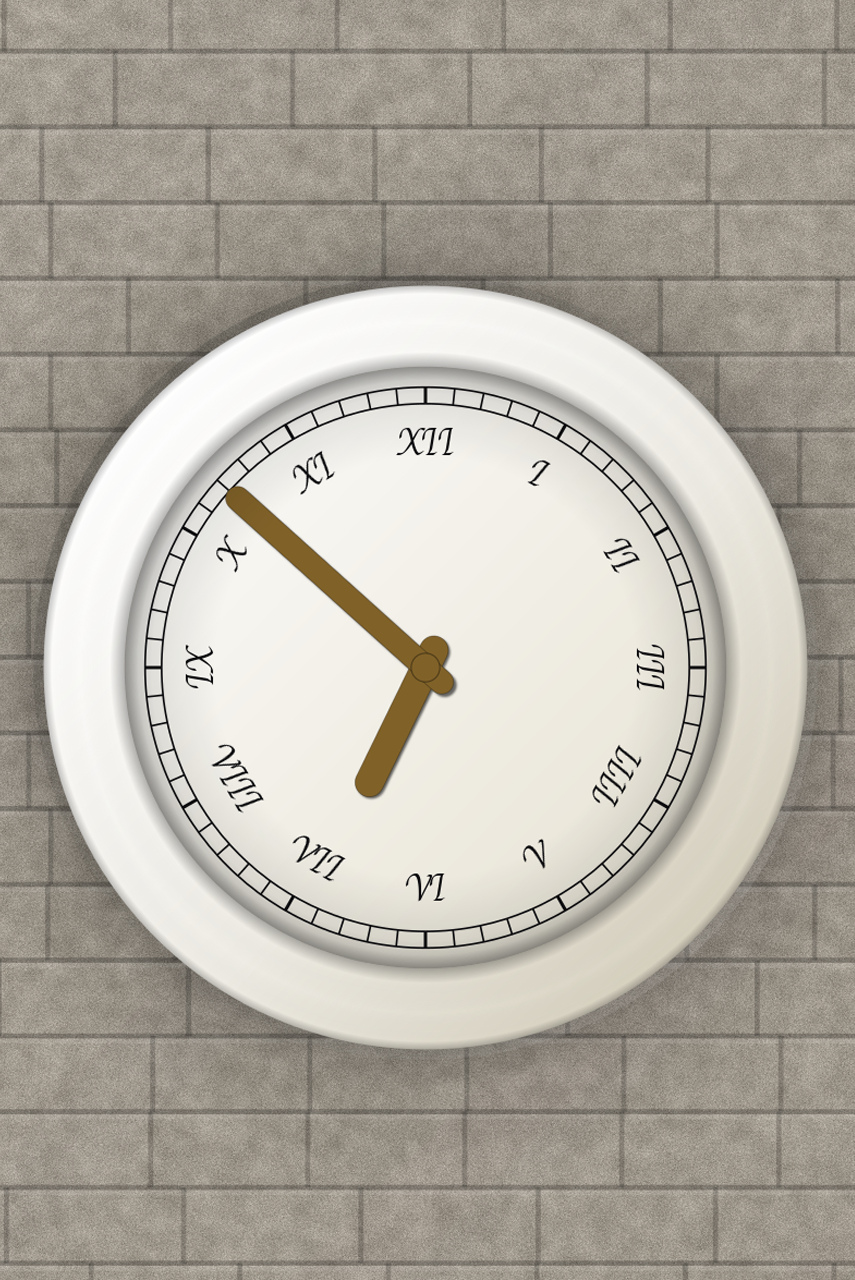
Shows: h=6 m=52
